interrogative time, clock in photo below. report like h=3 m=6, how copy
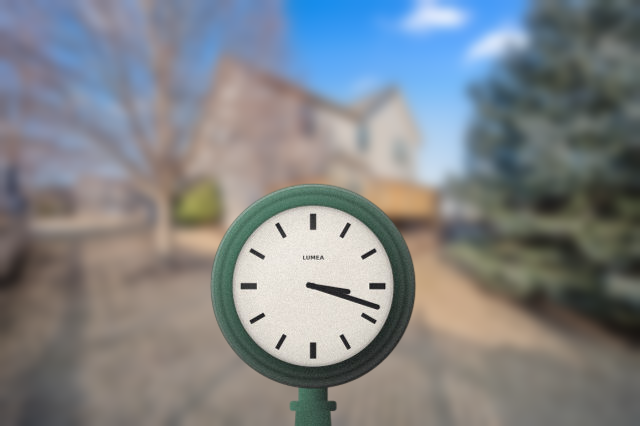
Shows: h=3 m=18
